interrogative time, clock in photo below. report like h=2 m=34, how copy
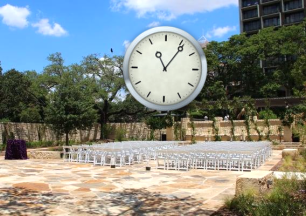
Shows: h=11 m=6
